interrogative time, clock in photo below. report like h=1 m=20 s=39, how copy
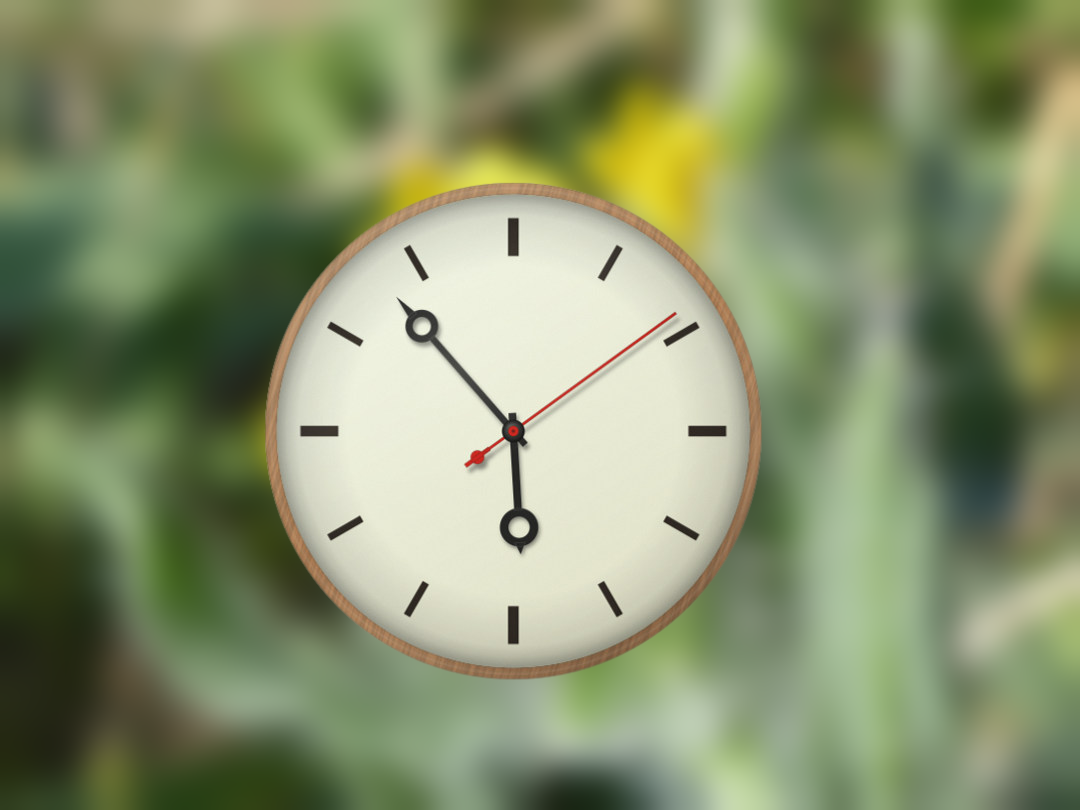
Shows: h=5 m=53 s=9
